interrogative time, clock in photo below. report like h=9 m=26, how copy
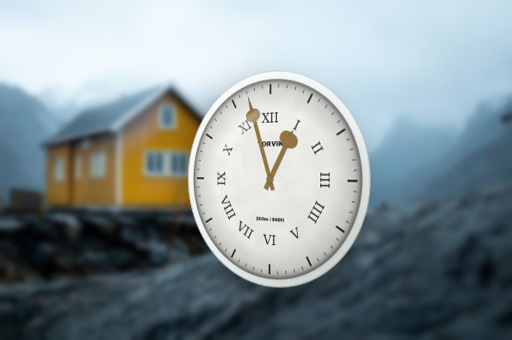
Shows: h=12 m=57
